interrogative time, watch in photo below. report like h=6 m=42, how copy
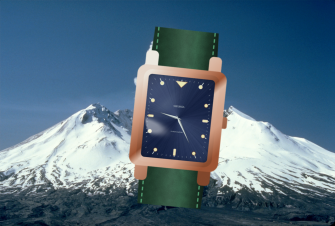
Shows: h=9 m=25
